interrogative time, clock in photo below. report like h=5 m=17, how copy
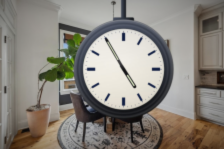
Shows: h=4 m=55
